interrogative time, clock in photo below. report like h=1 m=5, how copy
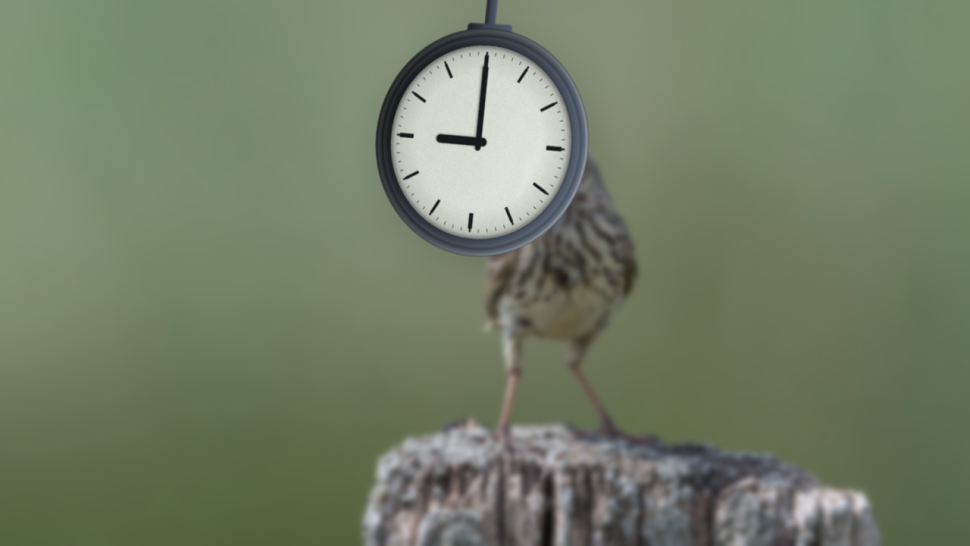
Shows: h=9 m=0
